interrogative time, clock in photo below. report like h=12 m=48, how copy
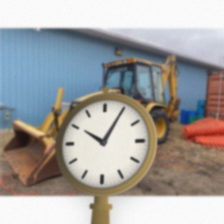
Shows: h=10 m=5
